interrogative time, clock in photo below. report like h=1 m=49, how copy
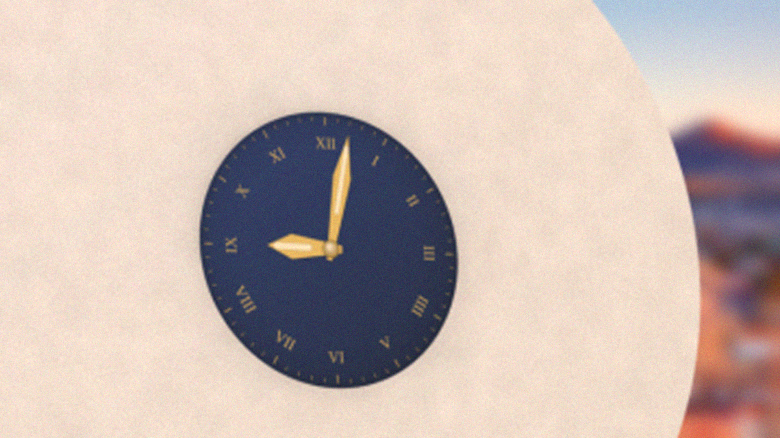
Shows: h=9 m=2
